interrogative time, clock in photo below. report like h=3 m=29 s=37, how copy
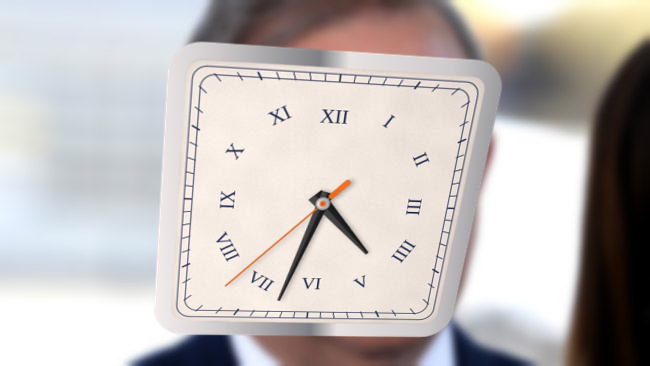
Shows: h=4 m=32 s=37
